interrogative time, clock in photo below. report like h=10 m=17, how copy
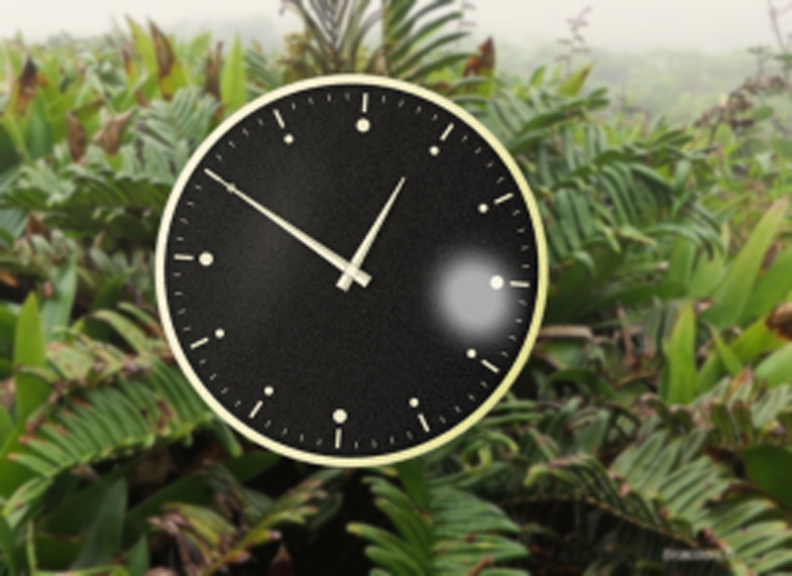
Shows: h=12 m=50
